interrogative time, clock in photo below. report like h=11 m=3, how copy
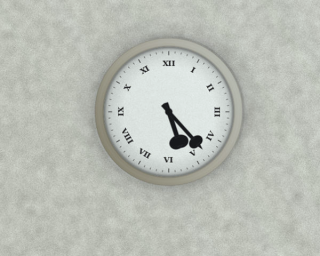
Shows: h=5 m=23
